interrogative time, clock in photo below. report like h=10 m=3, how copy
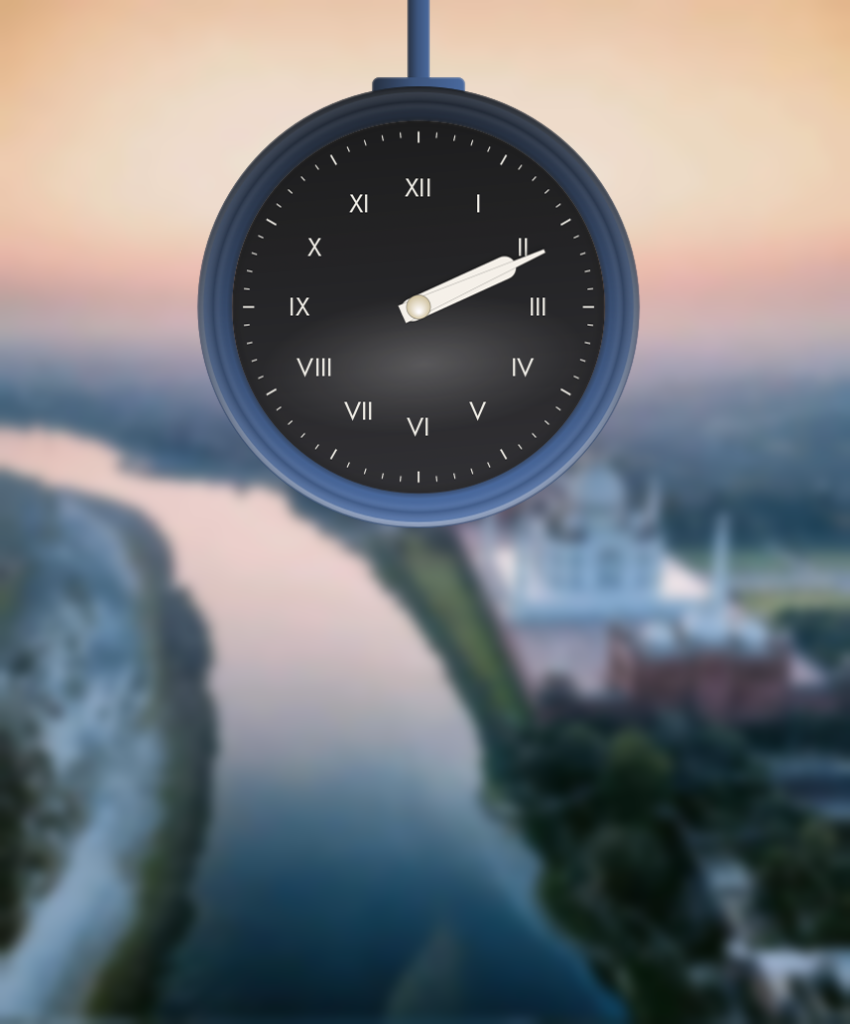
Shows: h=2 m=11
